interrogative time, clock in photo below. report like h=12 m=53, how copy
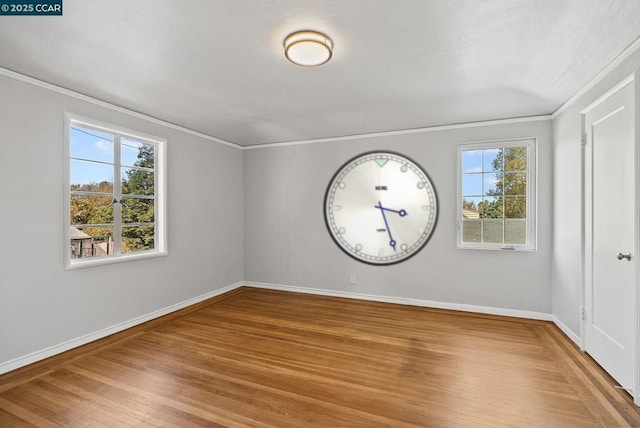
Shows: h=3 m=27
